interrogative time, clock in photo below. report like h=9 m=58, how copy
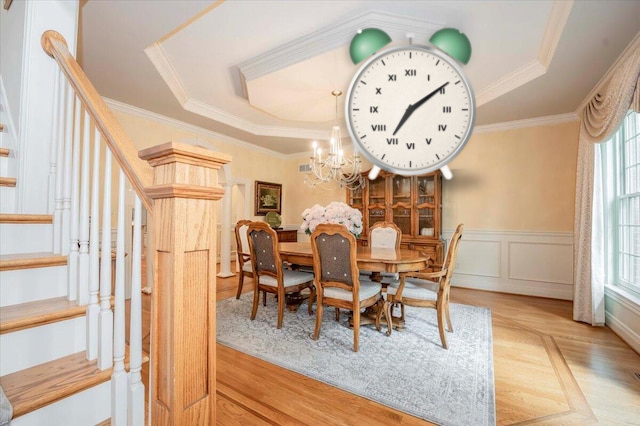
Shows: h=7 m=9
